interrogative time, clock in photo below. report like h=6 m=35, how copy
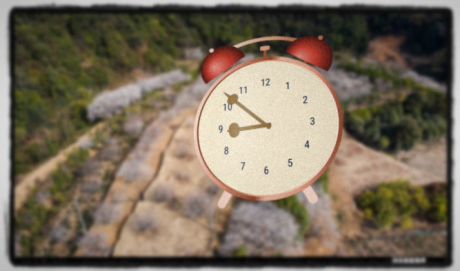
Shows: h=8 m=52
